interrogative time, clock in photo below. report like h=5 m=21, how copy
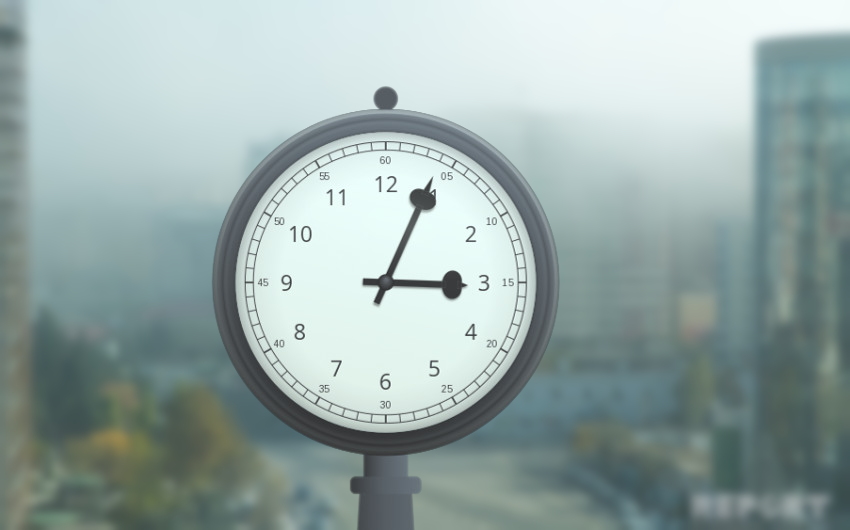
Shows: h=3 m=4
